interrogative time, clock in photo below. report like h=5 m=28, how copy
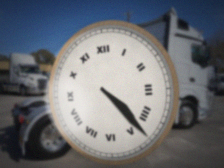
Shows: h=4 m=23
